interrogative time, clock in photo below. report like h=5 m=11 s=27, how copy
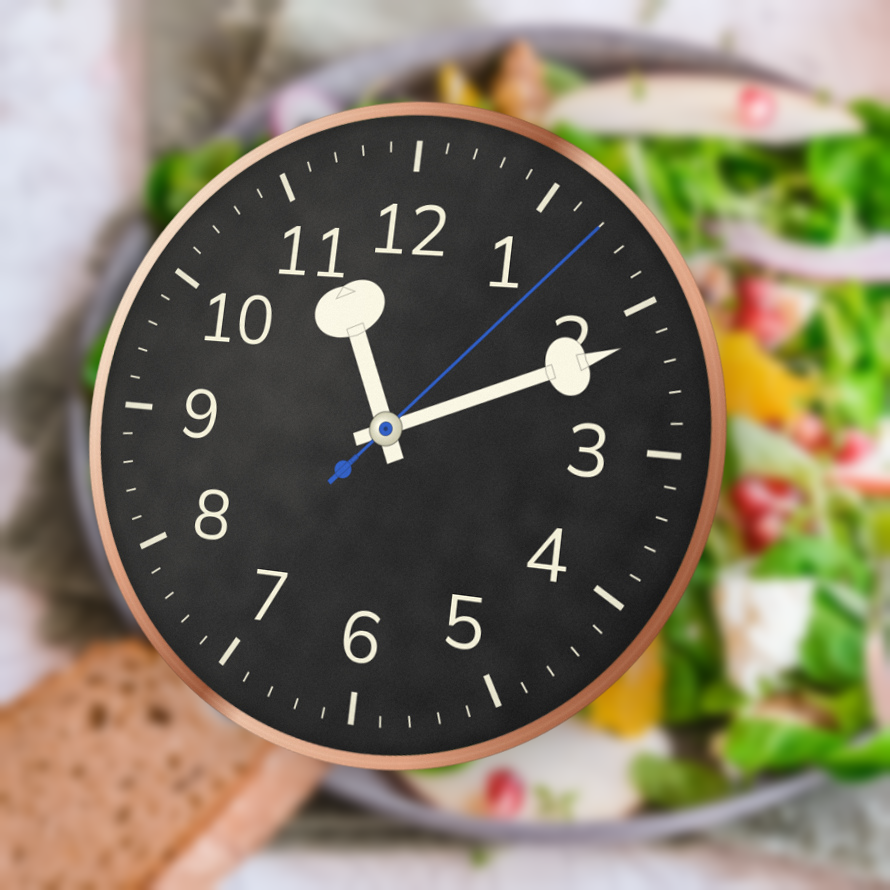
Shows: h=11 m=11 s=7
